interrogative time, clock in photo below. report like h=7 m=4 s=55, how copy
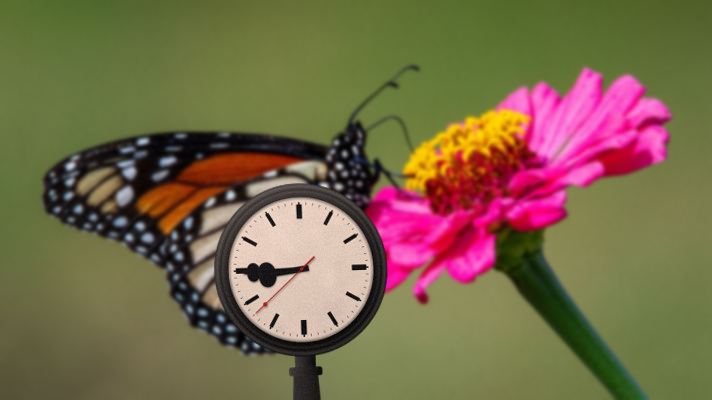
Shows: h=8 m=44 s=38
